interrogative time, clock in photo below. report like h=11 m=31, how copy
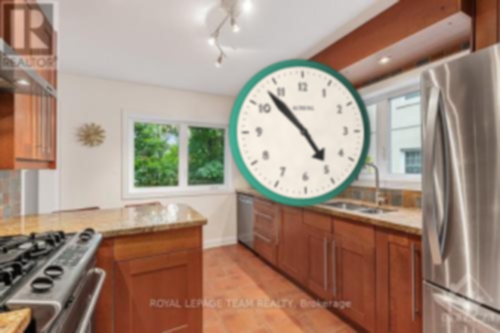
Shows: h=4 m=53
